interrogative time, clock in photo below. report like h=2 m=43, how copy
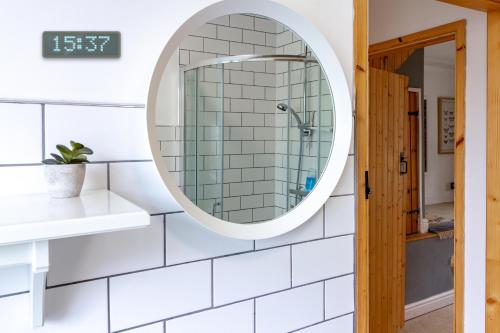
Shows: h=15 m=37
